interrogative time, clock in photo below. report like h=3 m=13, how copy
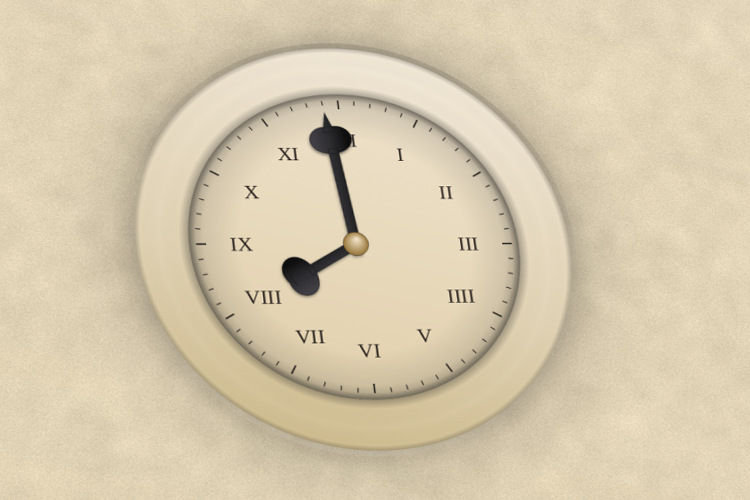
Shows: h=7 m=59
